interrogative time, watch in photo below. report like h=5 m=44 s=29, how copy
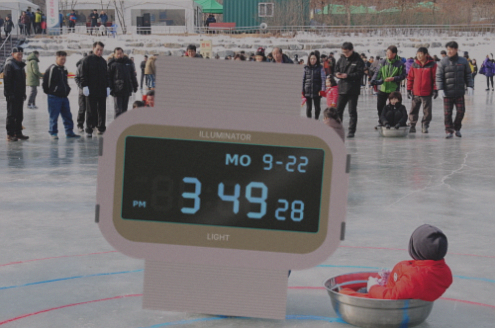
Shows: h=3 m=49 s=28
